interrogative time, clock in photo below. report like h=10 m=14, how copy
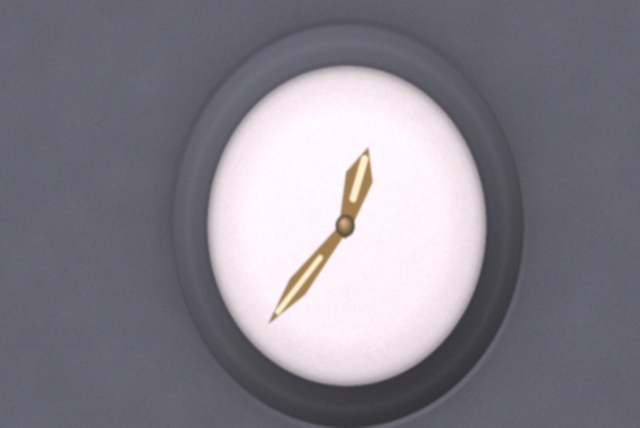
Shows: h=12 m=37
